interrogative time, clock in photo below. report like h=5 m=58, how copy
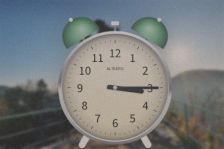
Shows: h=3 m=15
